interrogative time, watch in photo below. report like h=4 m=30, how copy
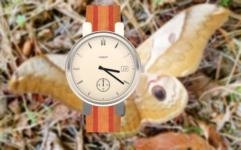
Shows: h=3 m=21
